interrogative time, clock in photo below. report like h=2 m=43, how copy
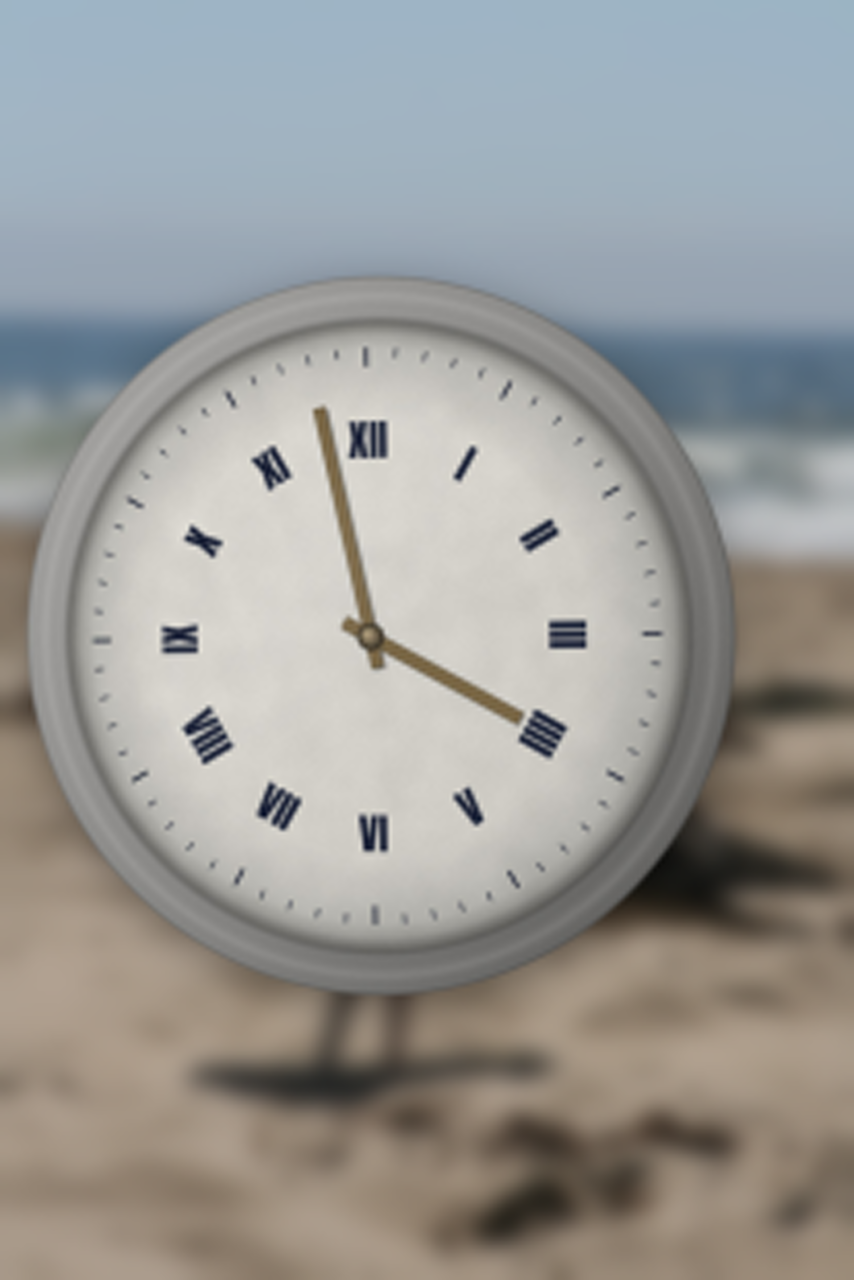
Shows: h=3 m=58
